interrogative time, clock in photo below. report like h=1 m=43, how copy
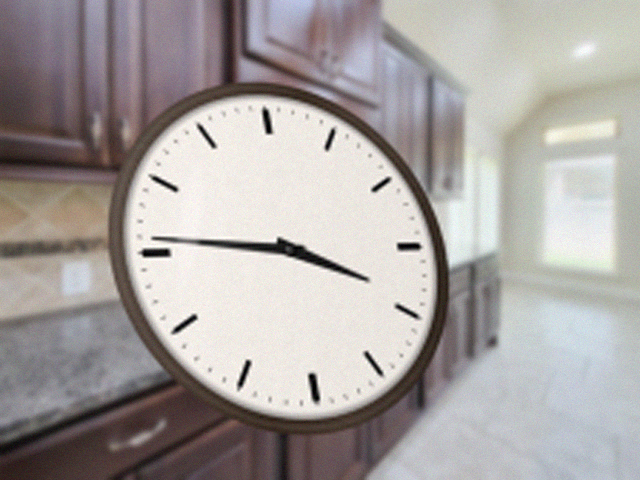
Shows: h=3 m=46
